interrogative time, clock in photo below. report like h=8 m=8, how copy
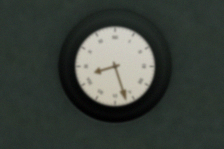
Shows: h=8 m=27
